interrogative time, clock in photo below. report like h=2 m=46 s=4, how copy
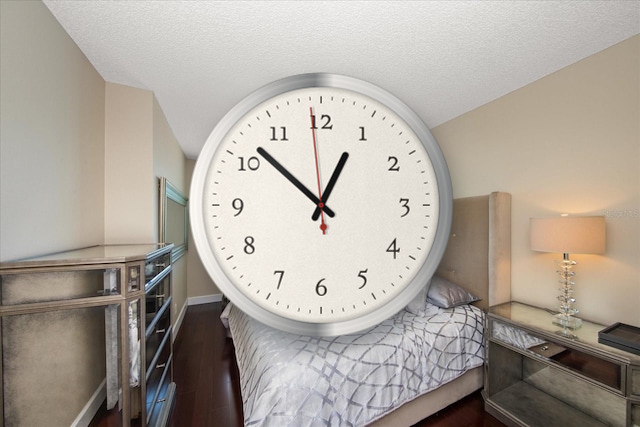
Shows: h=12 m=51 s=59
